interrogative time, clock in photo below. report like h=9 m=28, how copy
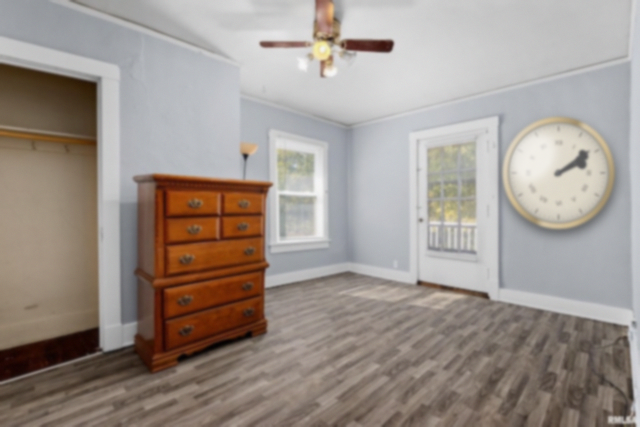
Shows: h=2 m=9
